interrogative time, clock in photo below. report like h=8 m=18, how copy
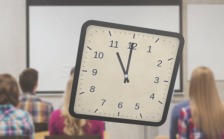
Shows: h=11 m=0
